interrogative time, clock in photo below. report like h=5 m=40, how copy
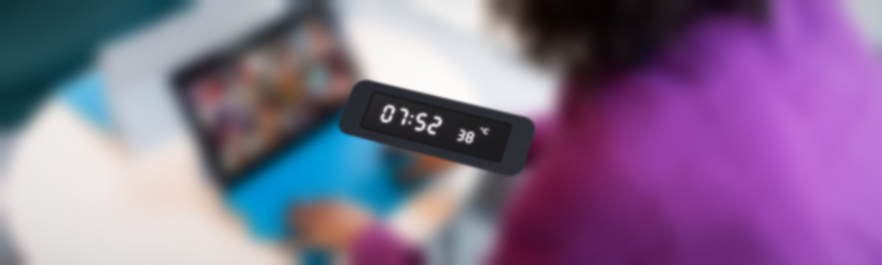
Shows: h=7 m=52
